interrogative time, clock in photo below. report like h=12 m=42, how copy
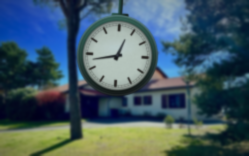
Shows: h=12 m=43
